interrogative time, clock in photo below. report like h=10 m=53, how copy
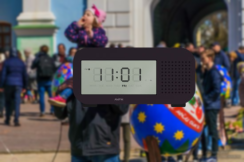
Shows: h=11 m=1
